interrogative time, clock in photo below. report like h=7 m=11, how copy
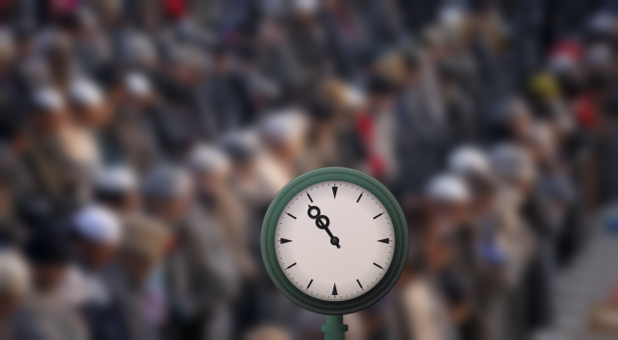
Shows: h=10 m=54
